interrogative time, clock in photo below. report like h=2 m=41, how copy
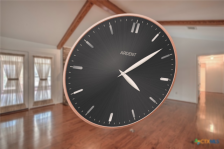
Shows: h=4 m=8
